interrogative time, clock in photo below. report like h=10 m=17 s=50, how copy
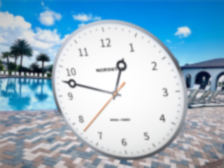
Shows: h=12 m=47 s=38
